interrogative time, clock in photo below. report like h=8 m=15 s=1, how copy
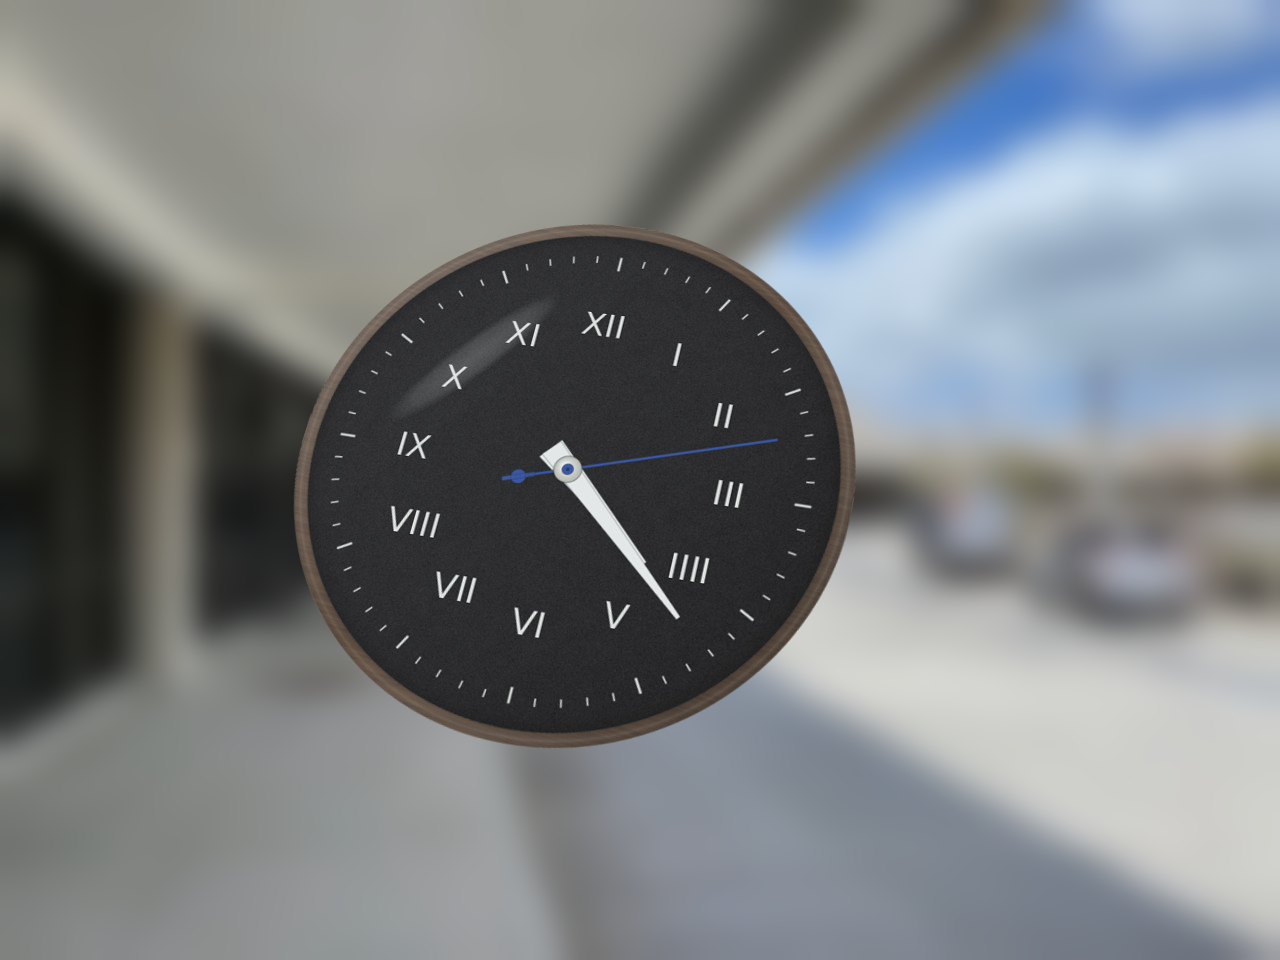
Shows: h=4 m=22 s=12
